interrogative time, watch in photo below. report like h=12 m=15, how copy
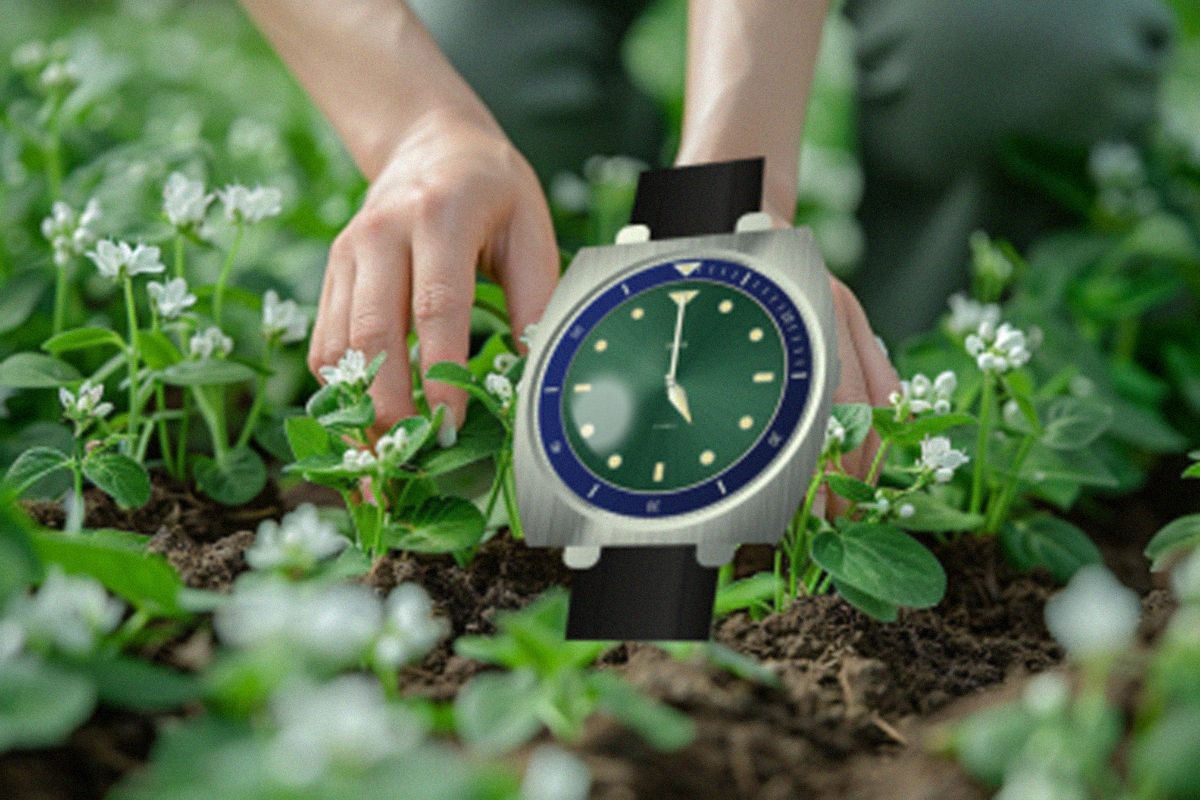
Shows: h=5 m=0
